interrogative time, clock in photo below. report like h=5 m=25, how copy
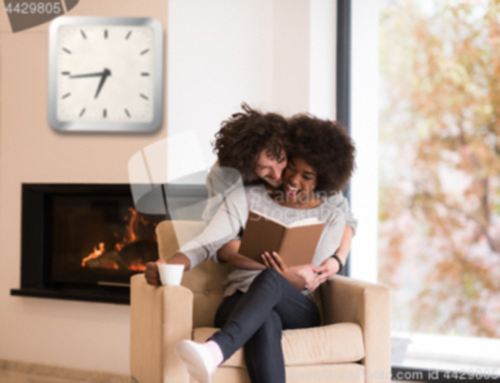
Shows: h=6 m=44
